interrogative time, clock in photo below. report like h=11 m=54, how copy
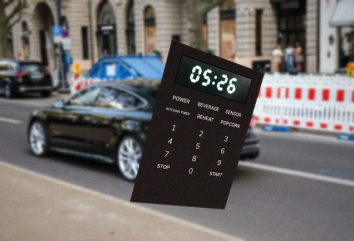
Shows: h=5 m=26
